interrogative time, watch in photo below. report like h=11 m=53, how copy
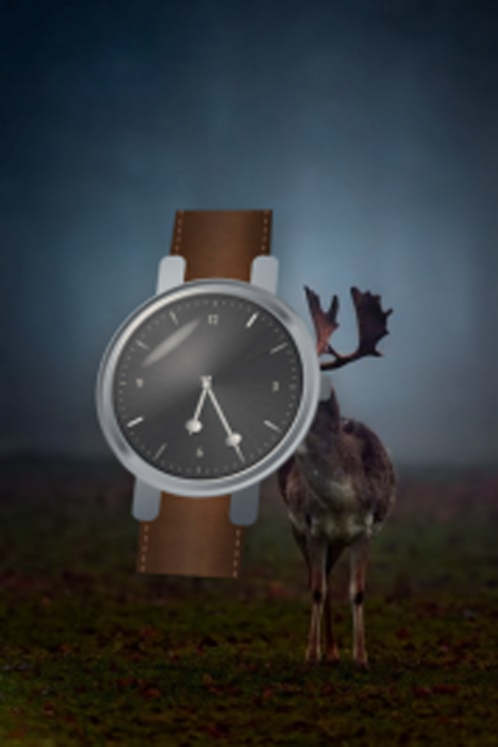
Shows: h=6 m=25
